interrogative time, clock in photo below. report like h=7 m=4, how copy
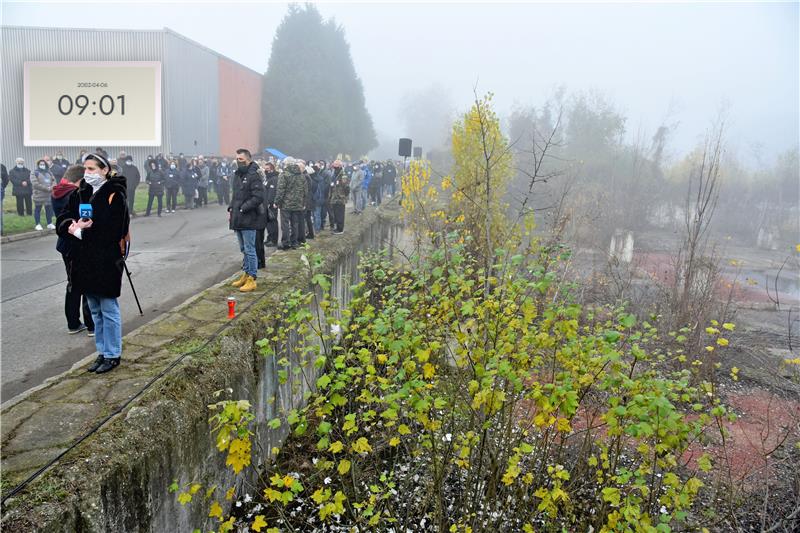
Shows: h=9 m=1
